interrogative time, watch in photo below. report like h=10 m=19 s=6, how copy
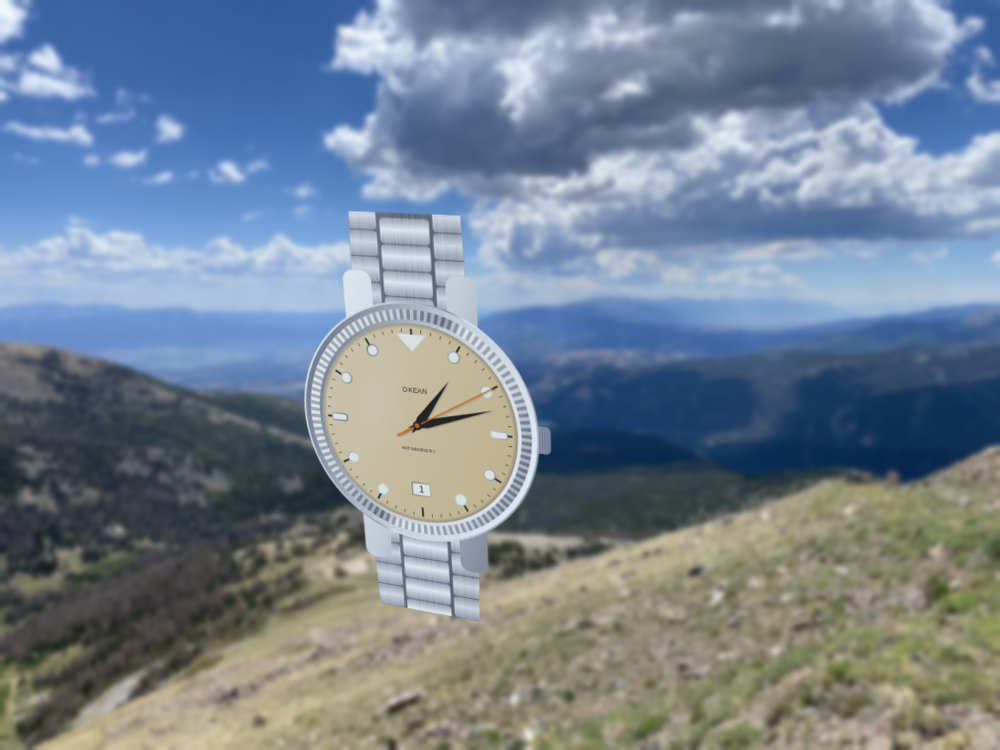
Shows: h=1 m=12 s=10
